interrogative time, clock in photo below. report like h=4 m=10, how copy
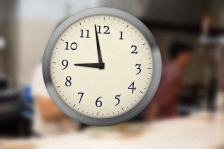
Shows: h=8 m=58
